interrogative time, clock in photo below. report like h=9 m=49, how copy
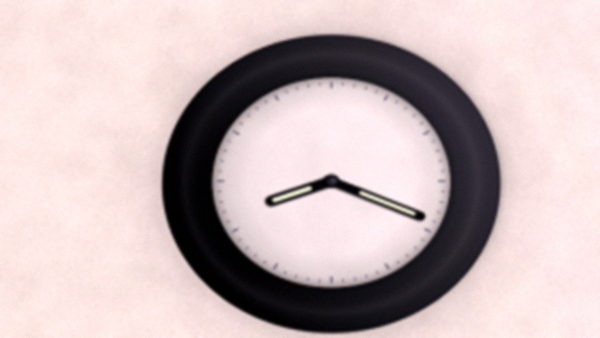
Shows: h=8 m=19
